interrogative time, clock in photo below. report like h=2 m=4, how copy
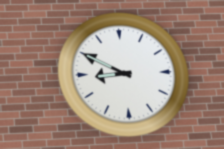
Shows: h=8 m=50
